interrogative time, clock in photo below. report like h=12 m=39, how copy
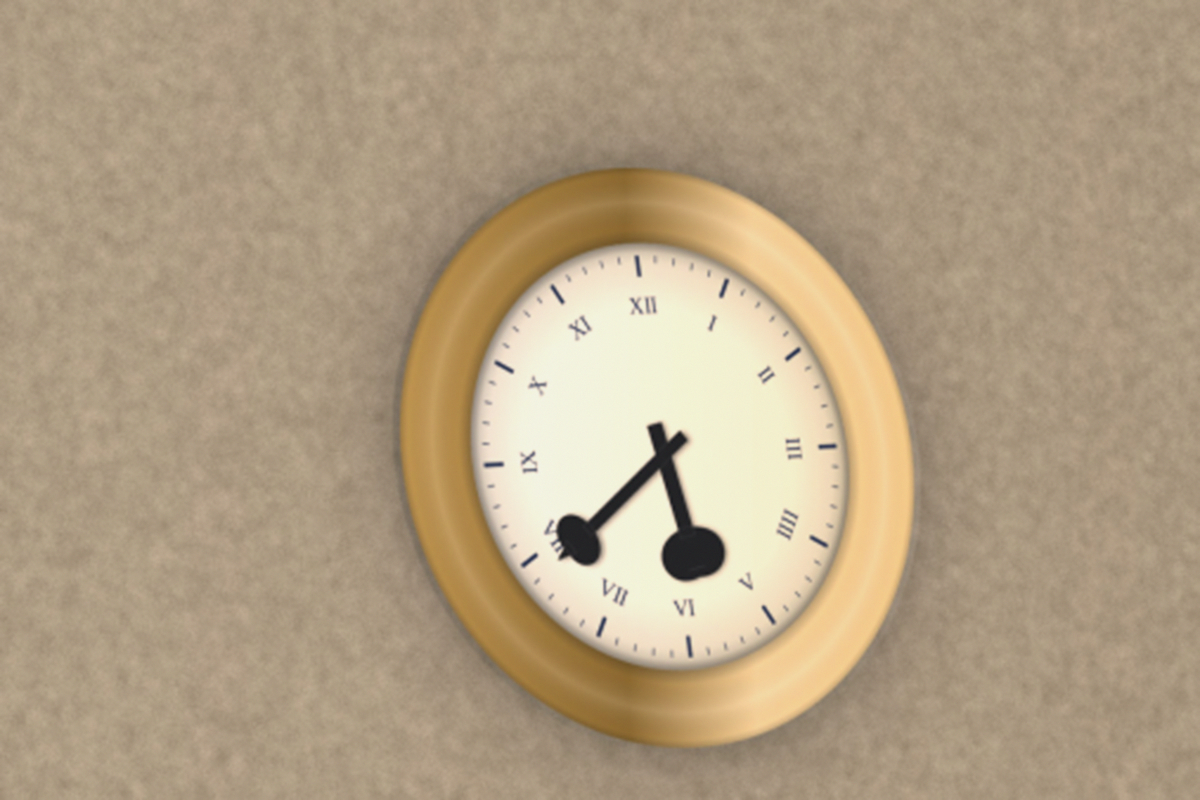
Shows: h=5 m=39
